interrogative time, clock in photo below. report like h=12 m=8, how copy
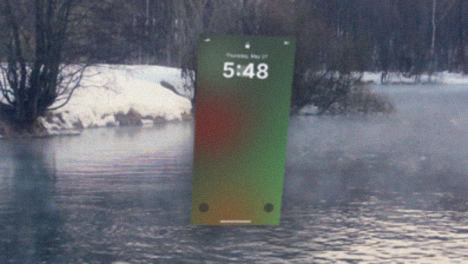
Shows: h=5 m=48
